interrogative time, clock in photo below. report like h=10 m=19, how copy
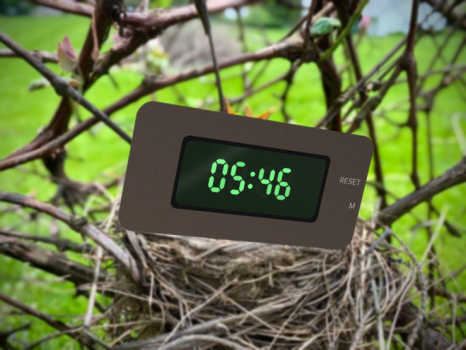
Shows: h=5 m=46
